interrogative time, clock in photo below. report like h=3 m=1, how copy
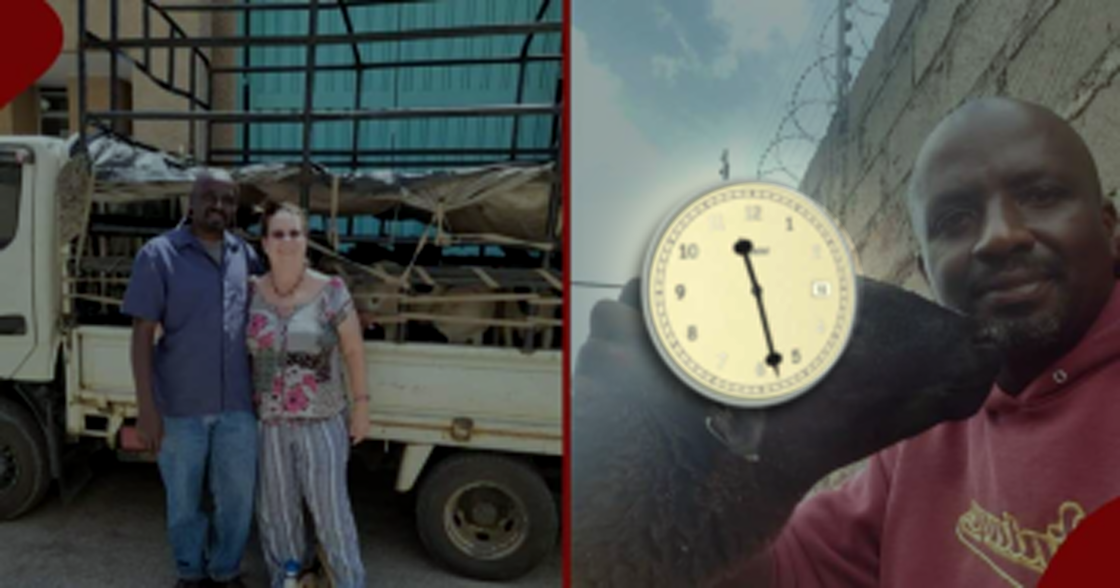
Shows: h=11 m=28
